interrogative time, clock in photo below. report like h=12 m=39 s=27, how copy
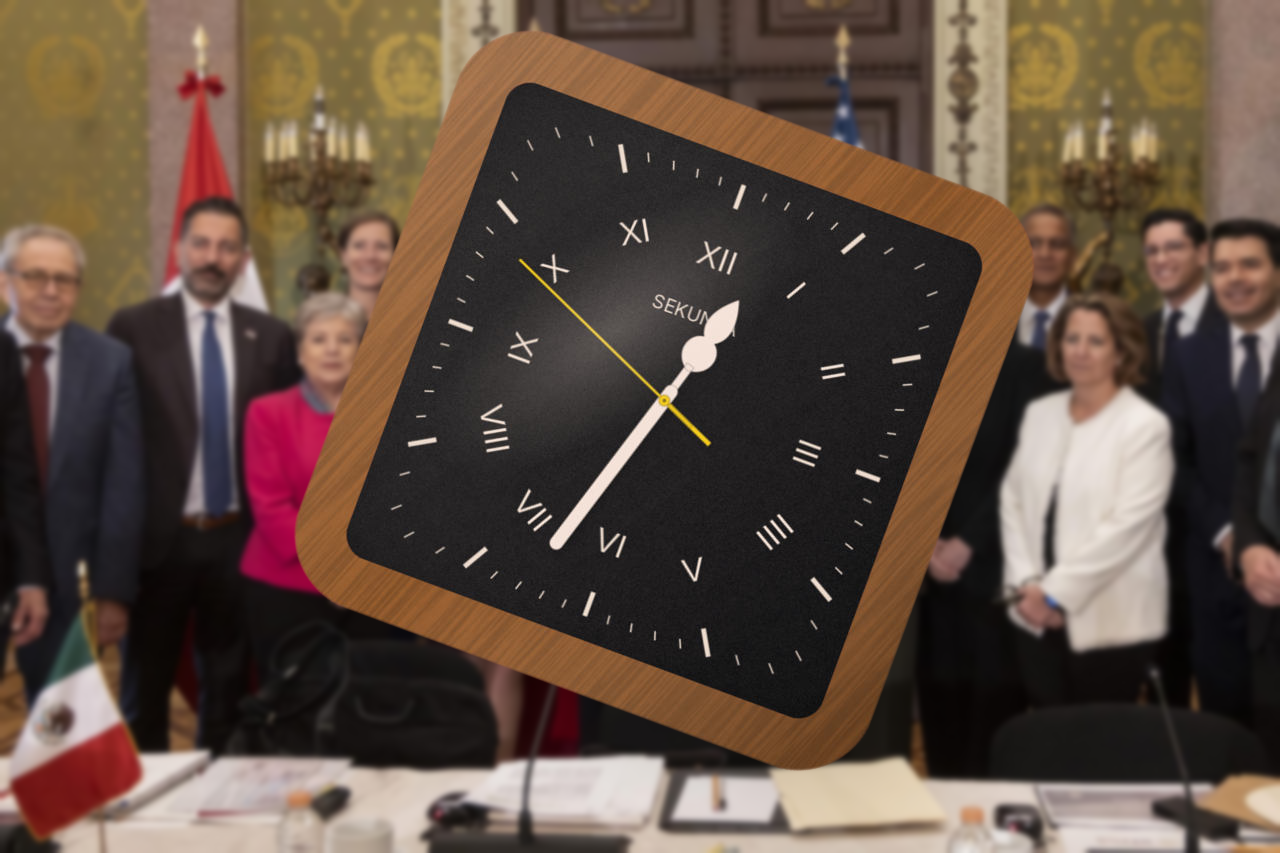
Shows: h=12 m=32 s=49
